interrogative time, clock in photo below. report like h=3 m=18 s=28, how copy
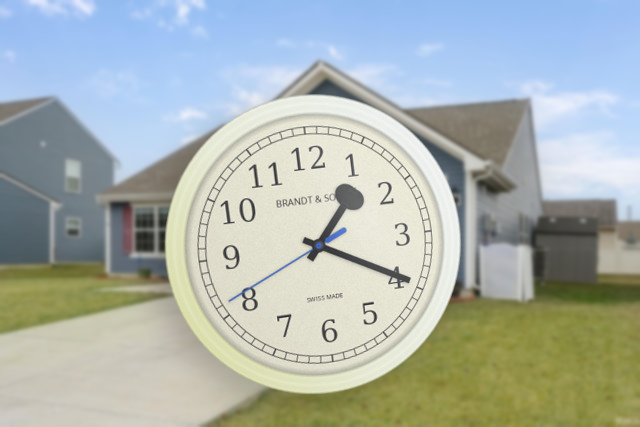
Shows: h=1 m=19 s=41
